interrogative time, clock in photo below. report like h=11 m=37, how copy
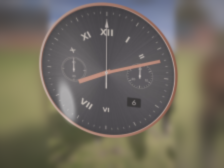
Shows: h=8 m=12
